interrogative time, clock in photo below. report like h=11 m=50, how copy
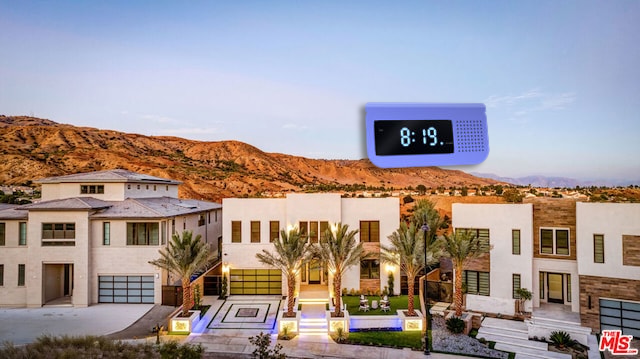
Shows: h=8 m=19
